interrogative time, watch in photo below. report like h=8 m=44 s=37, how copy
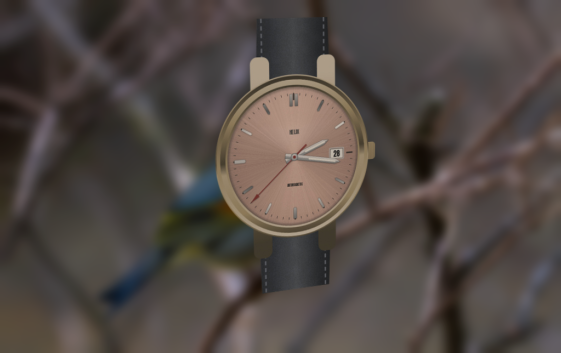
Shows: h=2 m=16 s=38
